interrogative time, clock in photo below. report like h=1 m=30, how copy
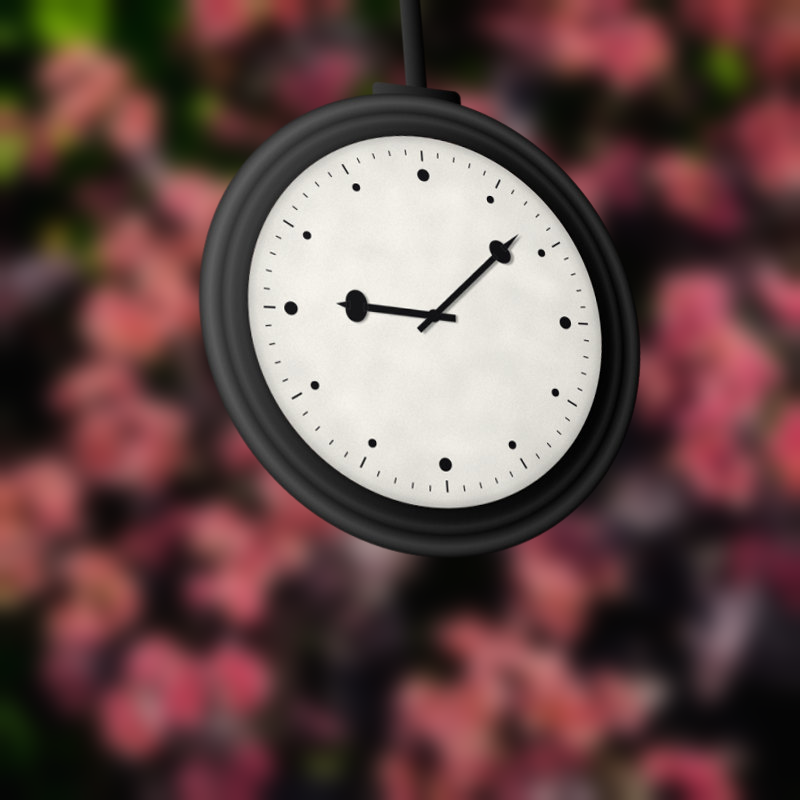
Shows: h=9 m=8
